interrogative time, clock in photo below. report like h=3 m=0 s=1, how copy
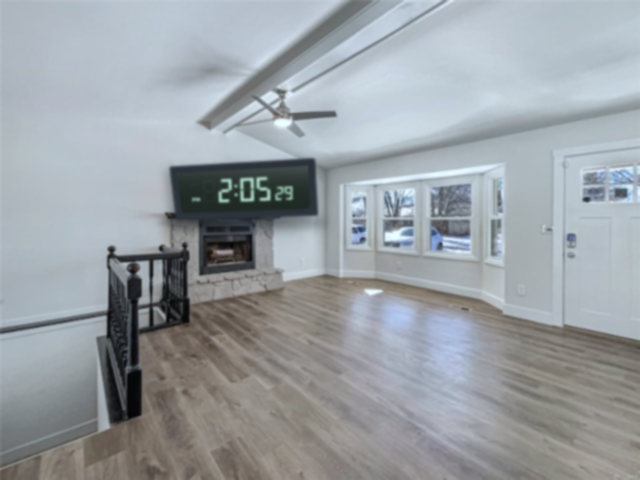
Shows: h=2 m=5 s=29
